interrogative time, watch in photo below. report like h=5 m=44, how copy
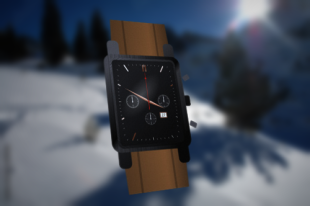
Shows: h=3 m=50
